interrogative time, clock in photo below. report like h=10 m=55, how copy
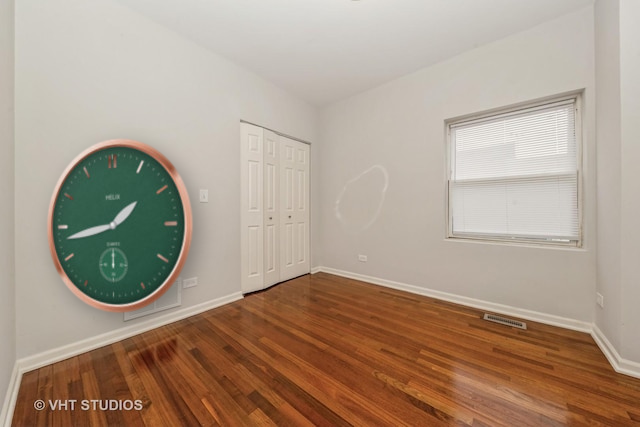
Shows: h=1 m=43
